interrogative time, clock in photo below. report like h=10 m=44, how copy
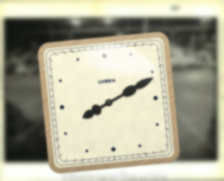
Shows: h=8 m=11
